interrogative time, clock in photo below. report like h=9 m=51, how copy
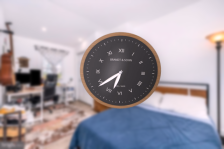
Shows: h=6 m=39
